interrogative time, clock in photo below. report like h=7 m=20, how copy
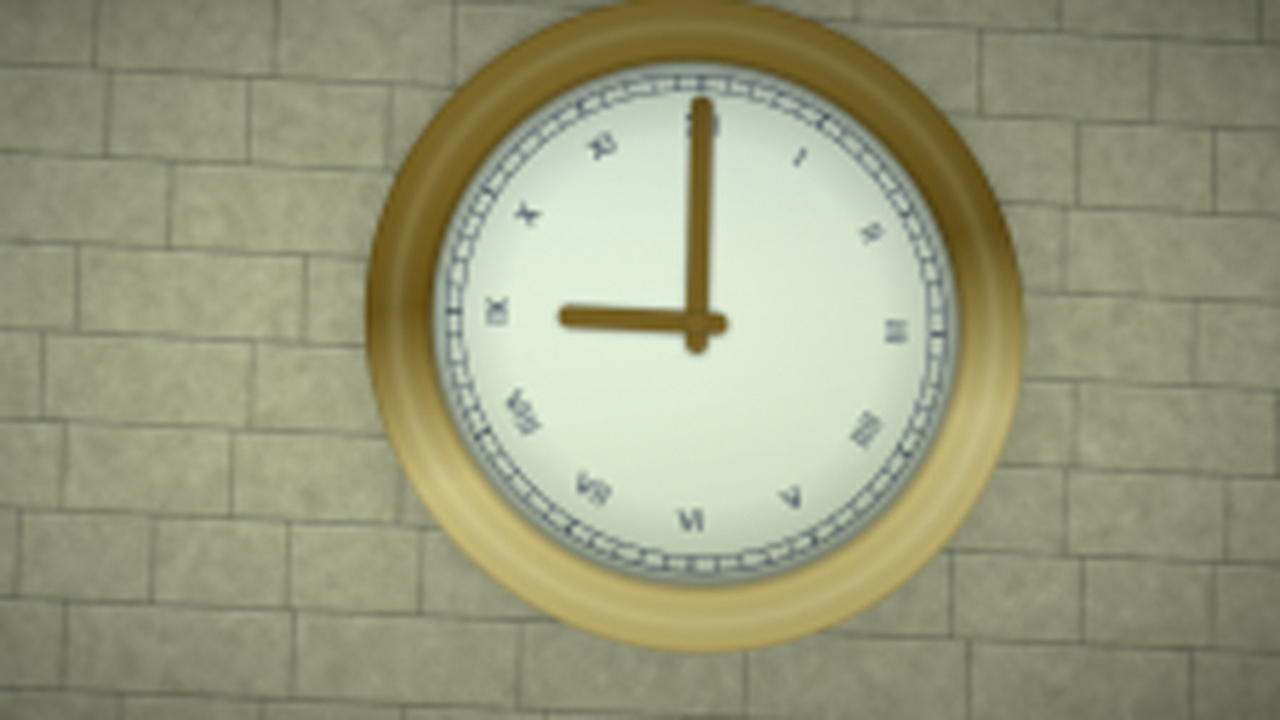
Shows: h=9 m=0
